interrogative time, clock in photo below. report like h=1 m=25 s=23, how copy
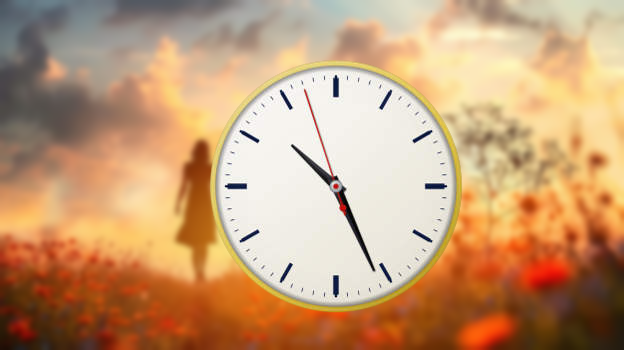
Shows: h=10 m=25 s=57
